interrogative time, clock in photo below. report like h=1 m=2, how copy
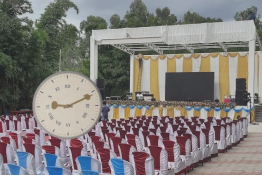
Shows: h=9 m=11
